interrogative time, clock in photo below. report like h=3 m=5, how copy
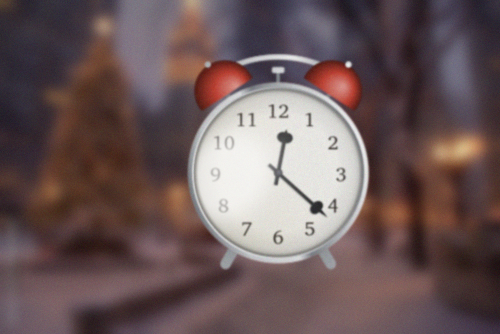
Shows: h=12 m=22
